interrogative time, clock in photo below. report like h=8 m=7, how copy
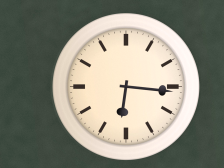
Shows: h=6 m=16
